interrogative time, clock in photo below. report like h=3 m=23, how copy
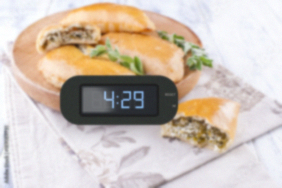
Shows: h=4 m=29
